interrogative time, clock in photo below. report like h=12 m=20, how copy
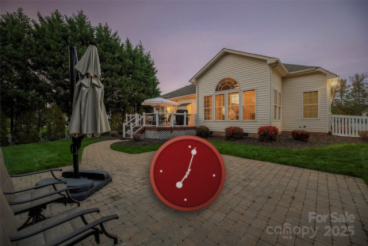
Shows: h=7 m=2
